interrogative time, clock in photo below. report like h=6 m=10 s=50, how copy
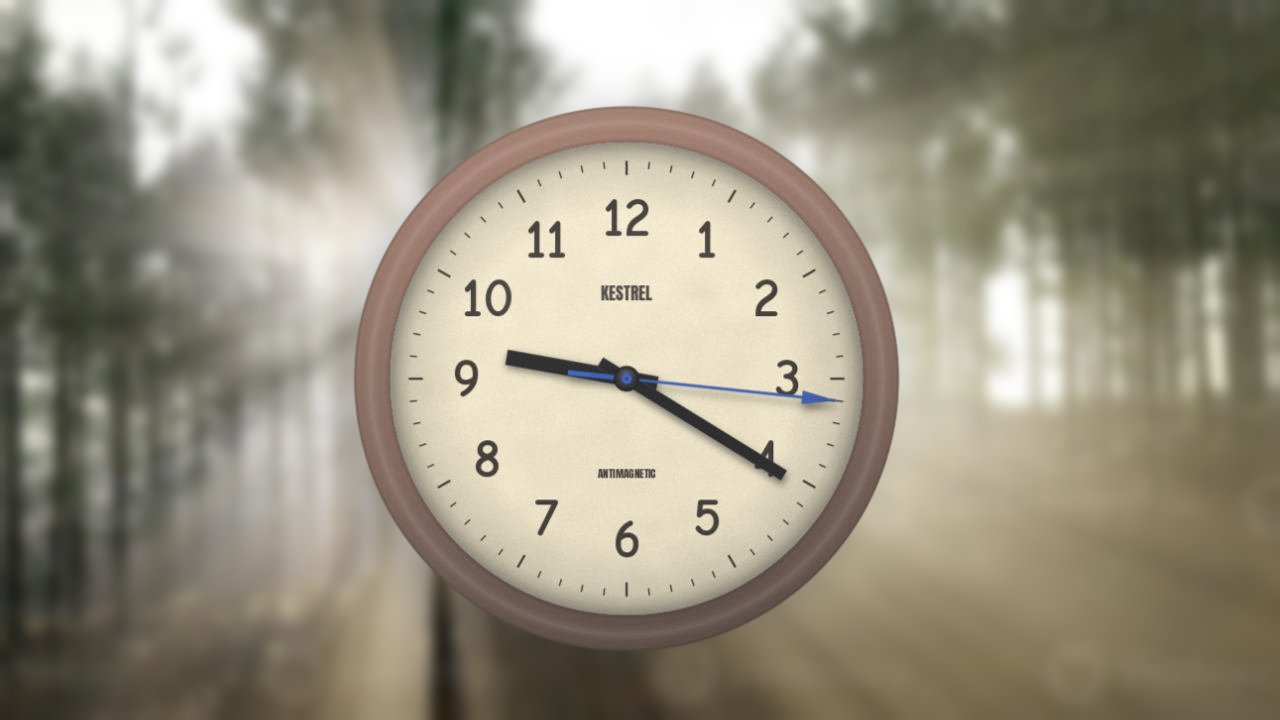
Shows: h=9 m=20 s=16
